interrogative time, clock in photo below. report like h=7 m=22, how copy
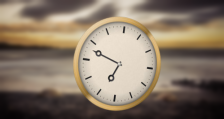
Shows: h=6 m=48
